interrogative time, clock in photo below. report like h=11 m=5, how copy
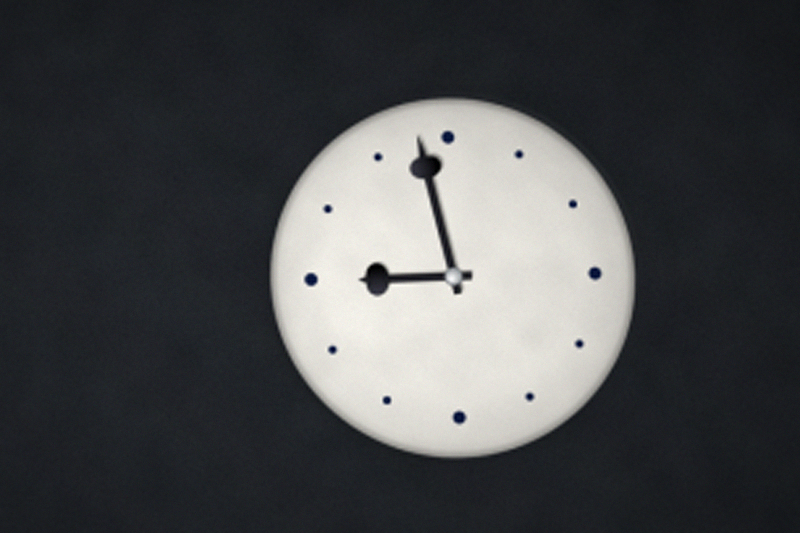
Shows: h=8 m=58
